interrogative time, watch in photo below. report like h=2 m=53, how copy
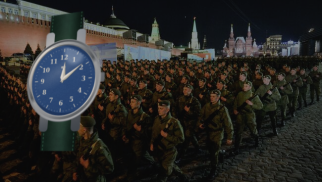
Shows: h=12 m=9
